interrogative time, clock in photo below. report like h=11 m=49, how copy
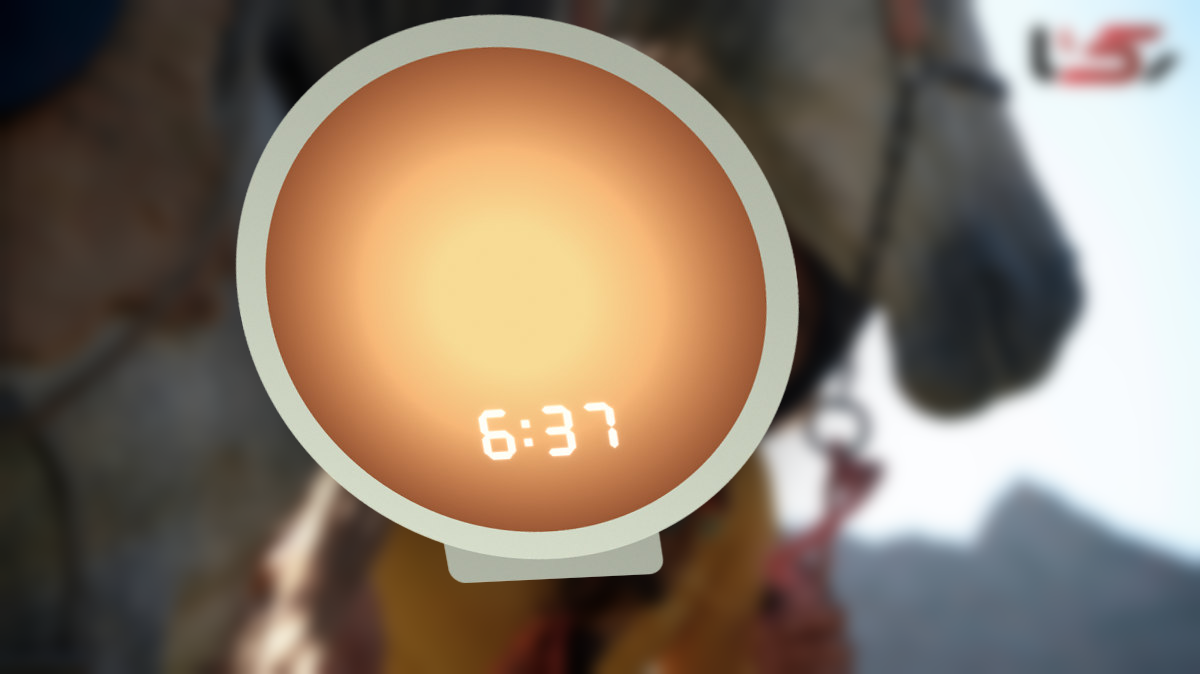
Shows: h=6 m=37
